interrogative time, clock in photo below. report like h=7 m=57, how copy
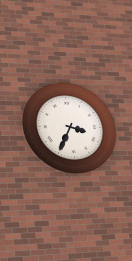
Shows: h=3 m=35
